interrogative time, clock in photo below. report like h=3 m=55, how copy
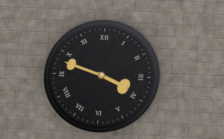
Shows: h=3 m=48
